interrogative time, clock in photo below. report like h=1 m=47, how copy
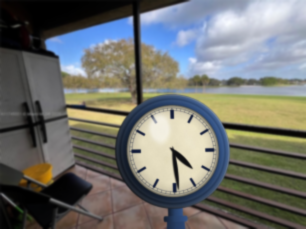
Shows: h=4 m=29
